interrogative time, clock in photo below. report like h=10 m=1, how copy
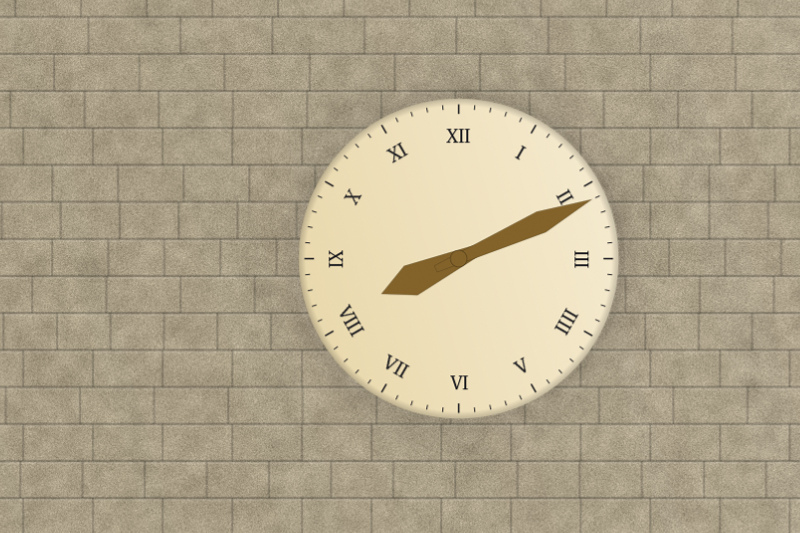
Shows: h=8 m=11
